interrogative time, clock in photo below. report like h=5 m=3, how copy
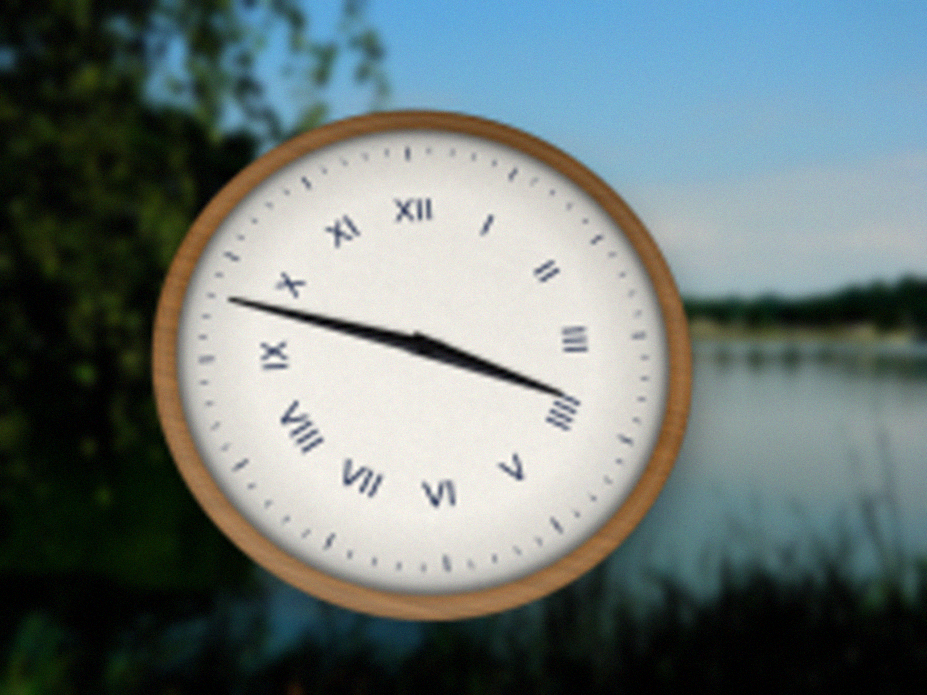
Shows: h=3 m=48
